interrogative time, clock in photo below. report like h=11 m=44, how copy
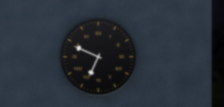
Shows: h=6 m=49
